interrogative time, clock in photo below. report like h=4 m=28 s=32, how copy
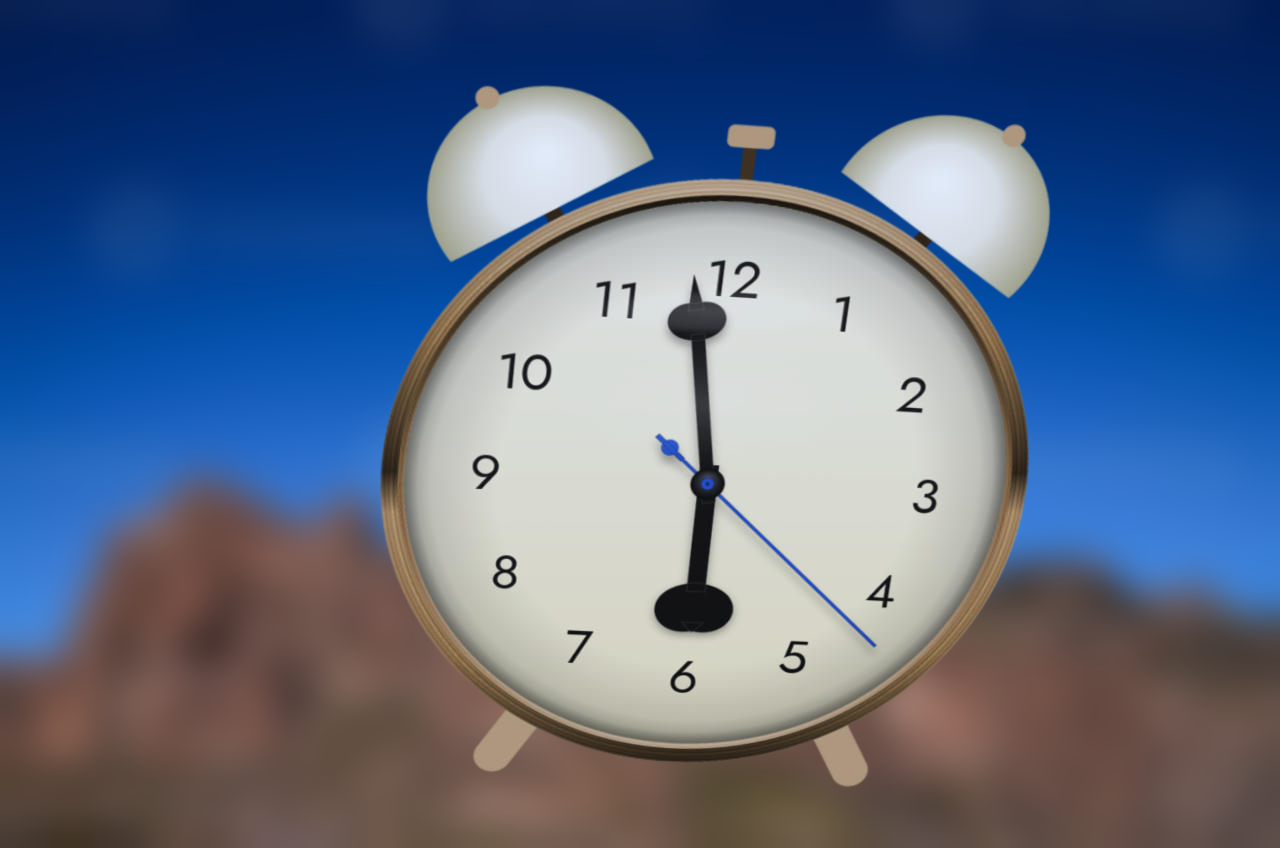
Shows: h=5 m=58 s=22
